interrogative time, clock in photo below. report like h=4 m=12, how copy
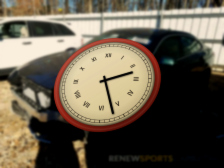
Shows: h=2 m=27
